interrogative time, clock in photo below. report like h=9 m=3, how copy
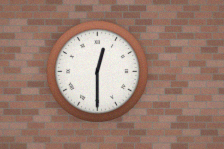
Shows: h=12 m=30
